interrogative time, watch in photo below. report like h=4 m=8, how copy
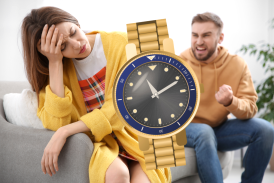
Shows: h=11 m=11
